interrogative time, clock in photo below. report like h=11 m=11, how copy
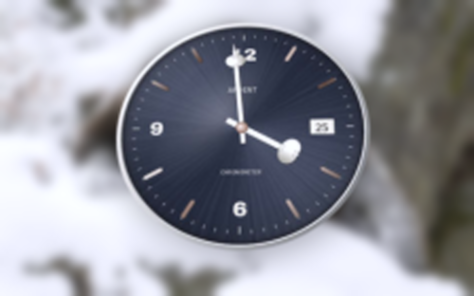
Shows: h=3 m=59
